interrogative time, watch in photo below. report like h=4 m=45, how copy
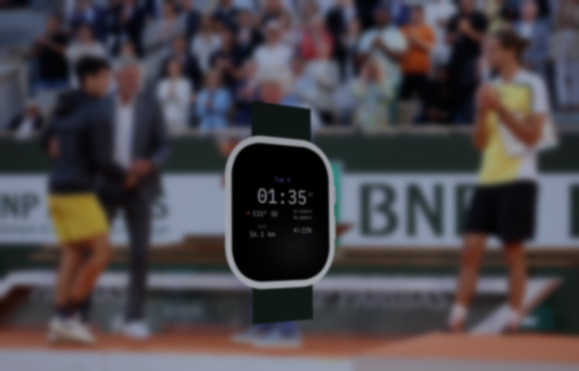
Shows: h=1 m=35
